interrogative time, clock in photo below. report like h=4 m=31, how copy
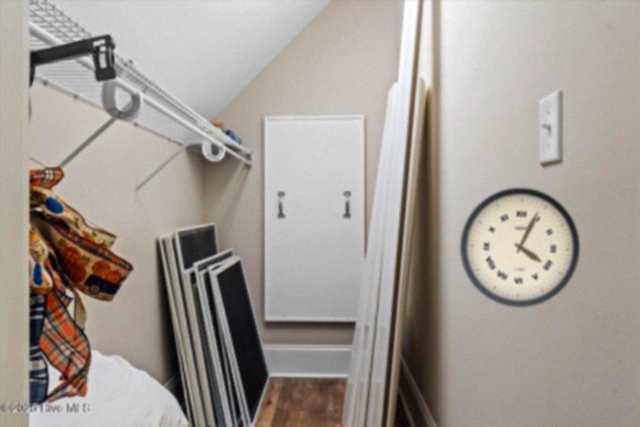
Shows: h=4 m=4
